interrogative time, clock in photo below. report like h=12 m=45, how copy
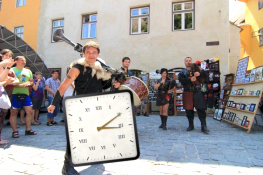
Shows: h=3 m=10
